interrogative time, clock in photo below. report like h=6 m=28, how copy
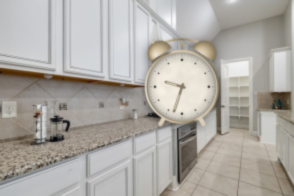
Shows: h=9 m=33
